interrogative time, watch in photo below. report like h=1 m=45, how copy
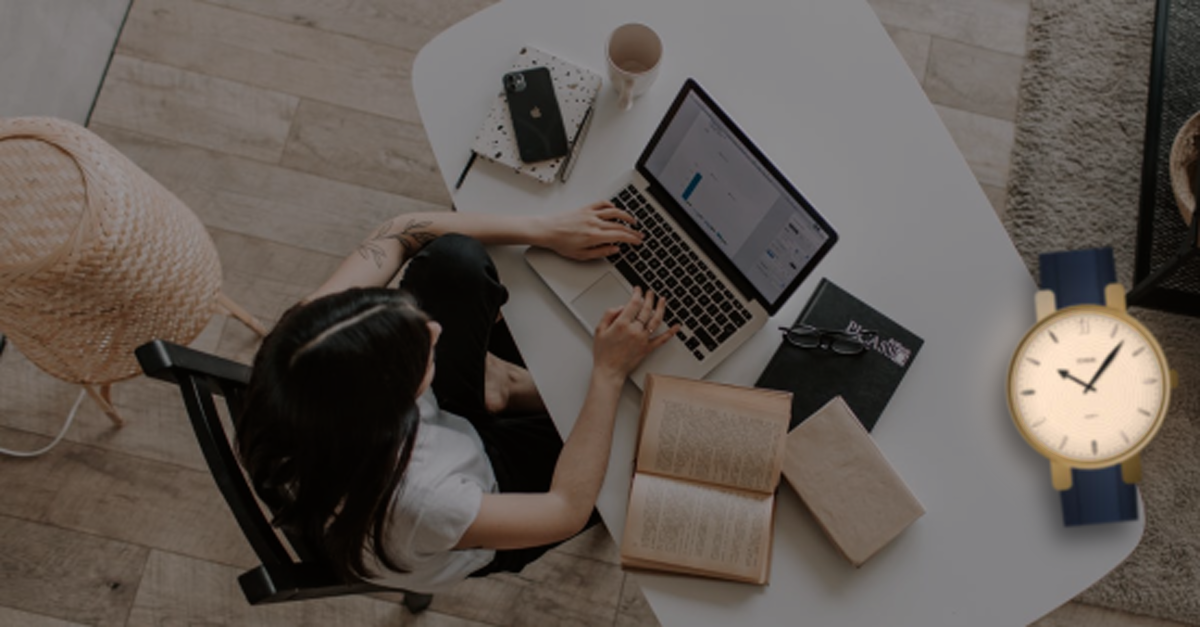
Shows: h=10 m=7
